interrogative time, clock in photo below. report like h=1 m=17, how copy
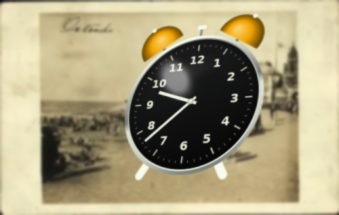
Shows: h=9 m=38
